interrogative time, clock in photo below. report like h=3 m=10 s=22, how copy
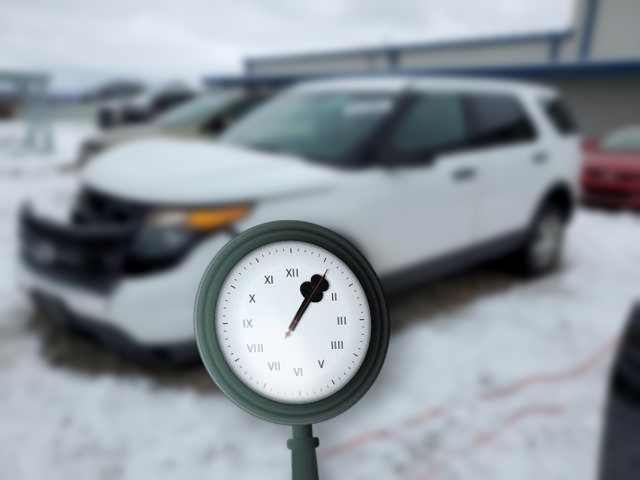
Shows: h=1 m=6 s=6
